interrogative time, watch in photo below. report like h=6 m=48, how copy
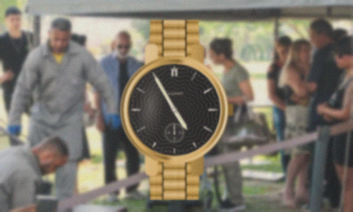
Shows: h=4 m=55
